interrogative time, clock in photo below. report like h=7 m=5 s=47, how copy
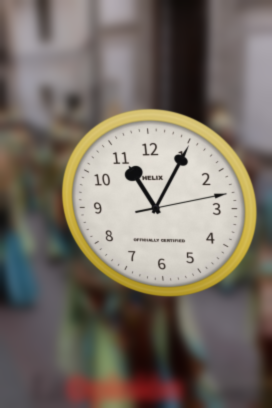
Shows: h=11 m=5 s=13
